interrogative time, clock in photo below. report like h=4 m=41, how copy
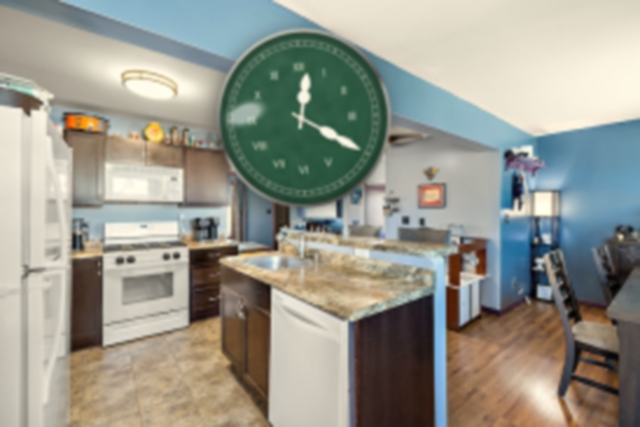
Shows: h=12 m=20
